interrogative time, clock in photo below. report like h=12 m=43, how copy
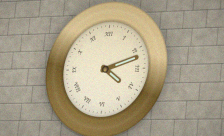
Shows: h=4 m=12
